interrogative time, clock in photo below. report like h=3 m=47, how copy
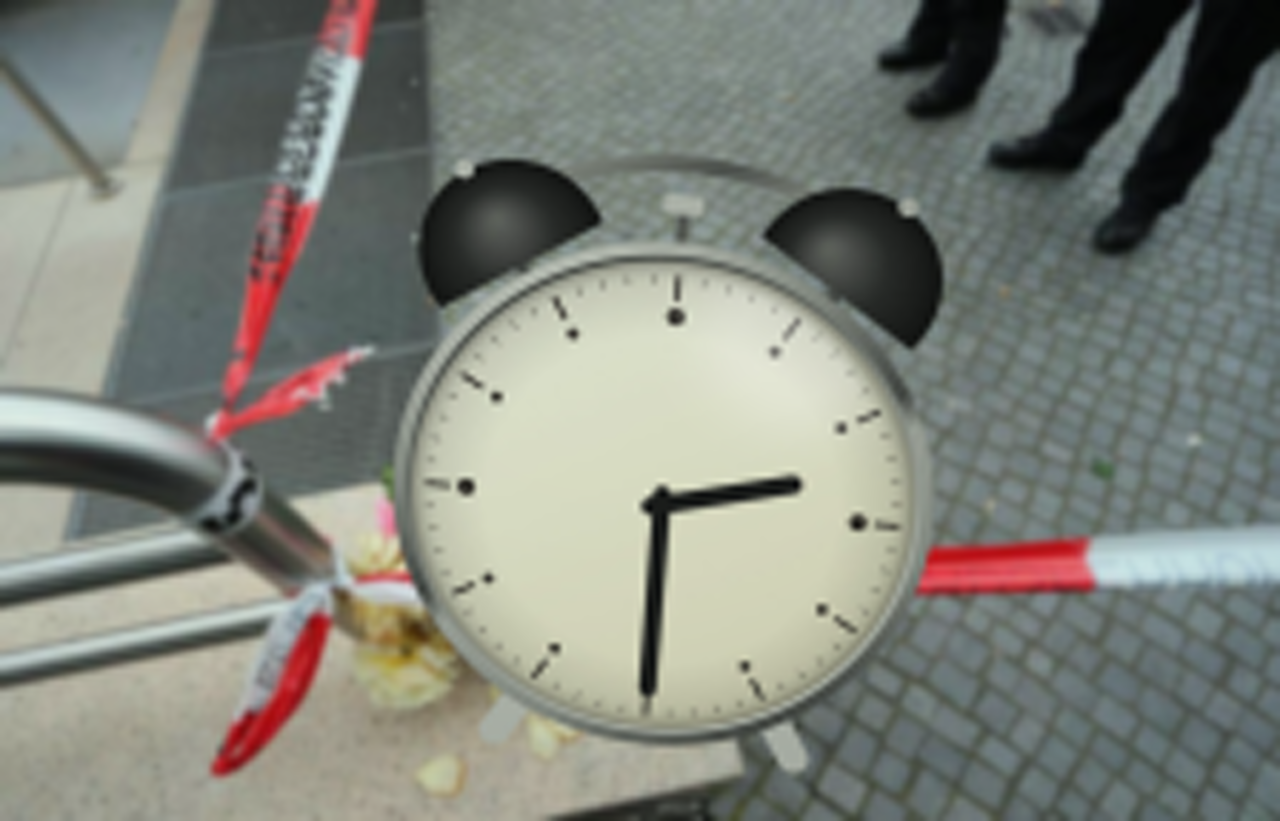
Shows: h=2 m=30
